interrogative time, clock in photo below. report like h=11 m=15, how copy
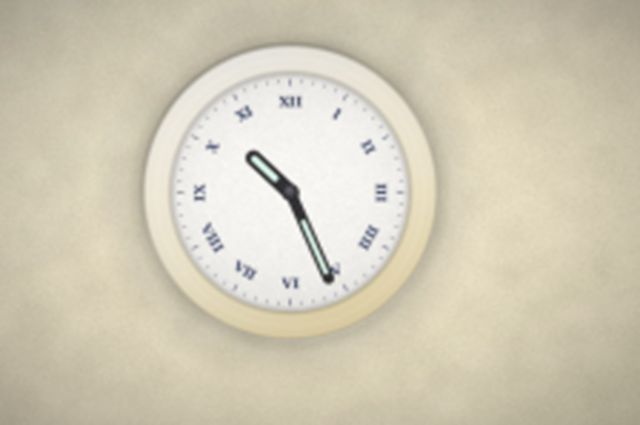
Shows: h=10 m=26
